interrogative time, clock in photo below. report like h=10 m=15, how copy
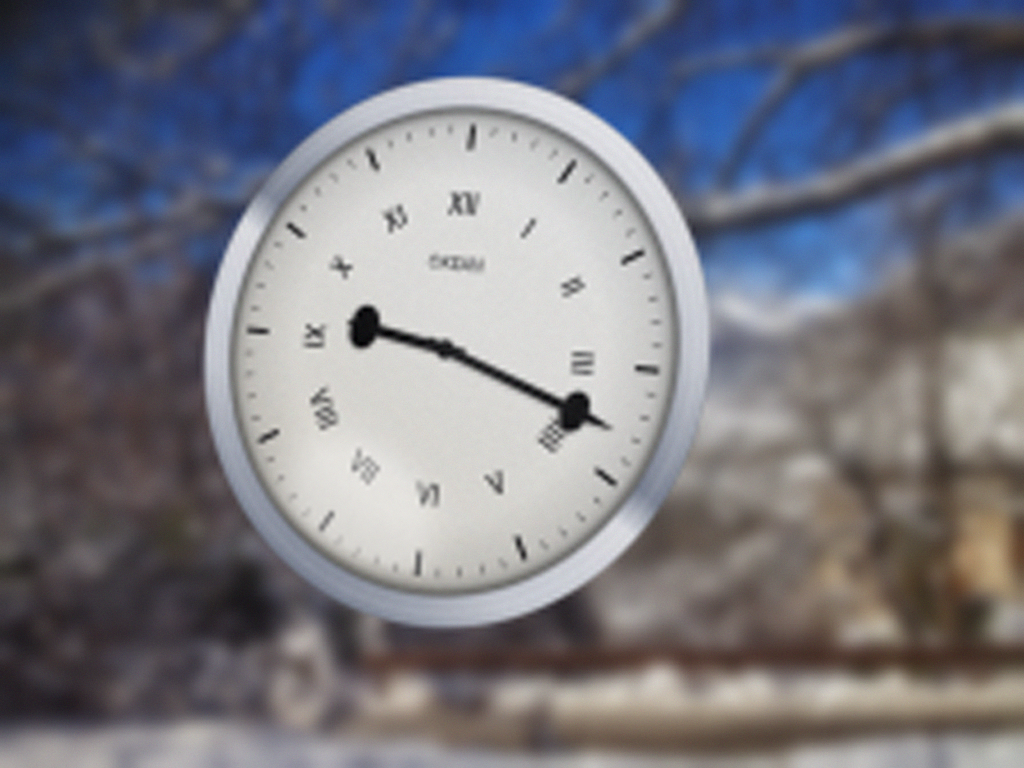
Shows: h=9 m=18
